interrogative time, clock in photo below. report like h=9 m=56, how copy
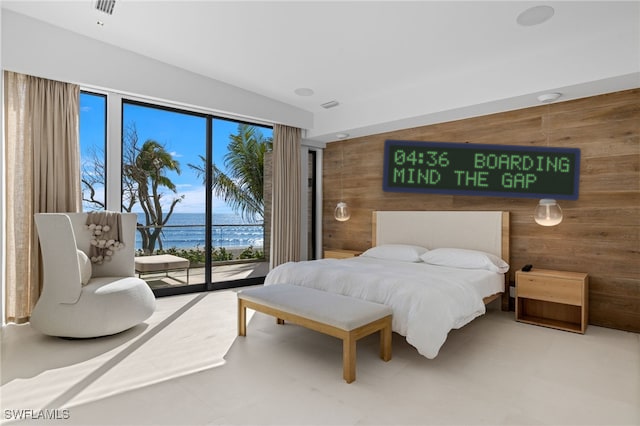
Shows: h=4 m=36
